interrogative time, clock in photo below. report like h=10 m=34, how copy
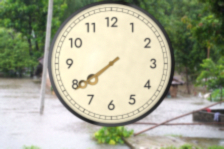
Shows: h=7 m=39
